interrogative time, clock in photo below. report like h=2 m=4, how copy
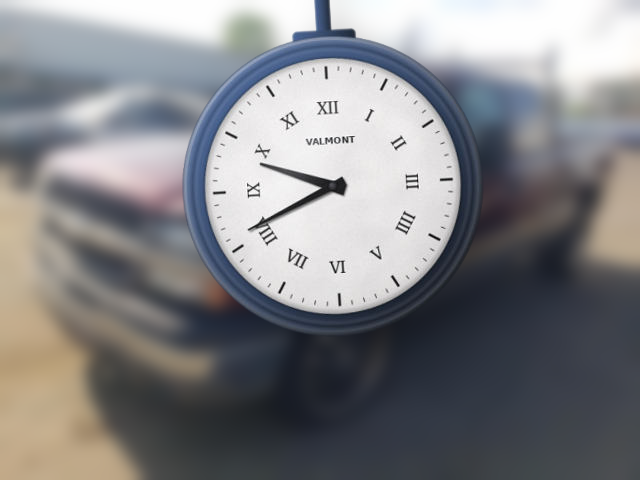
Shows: h=9 m=41
